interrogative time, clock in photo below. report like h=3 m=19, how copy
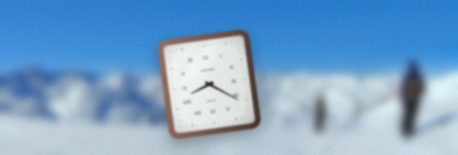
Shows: h=8 m=21
